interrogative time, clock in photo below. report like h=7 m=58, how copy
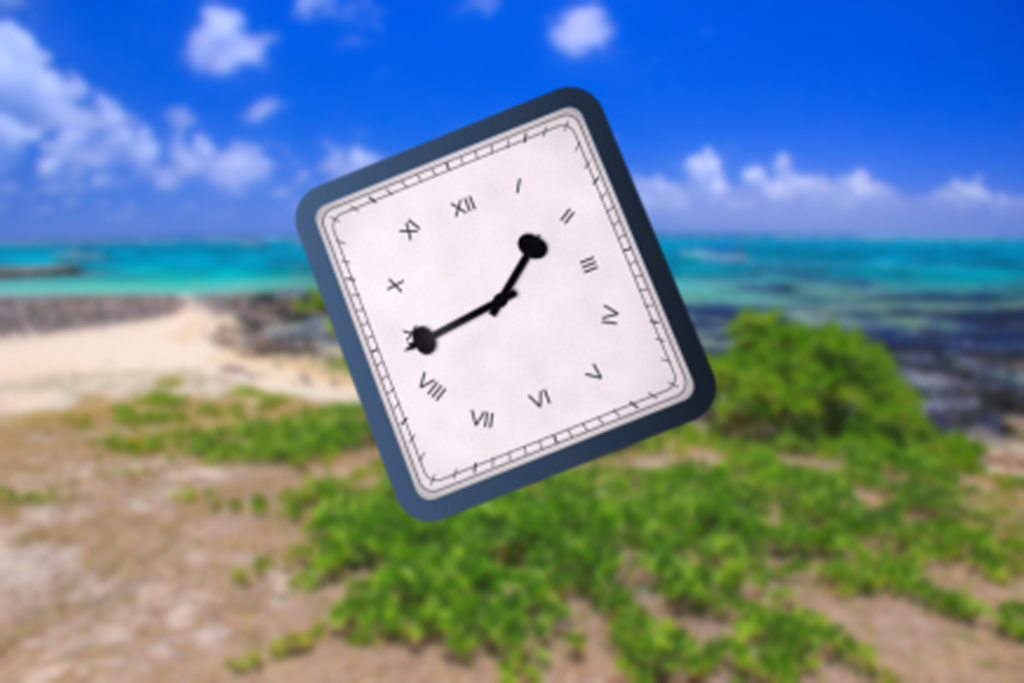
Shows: h=1 m=44
